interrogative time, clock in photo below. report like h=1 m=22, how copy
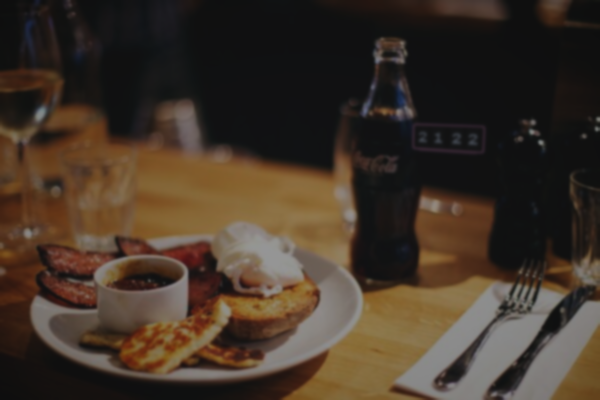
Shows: h=21 m=22
